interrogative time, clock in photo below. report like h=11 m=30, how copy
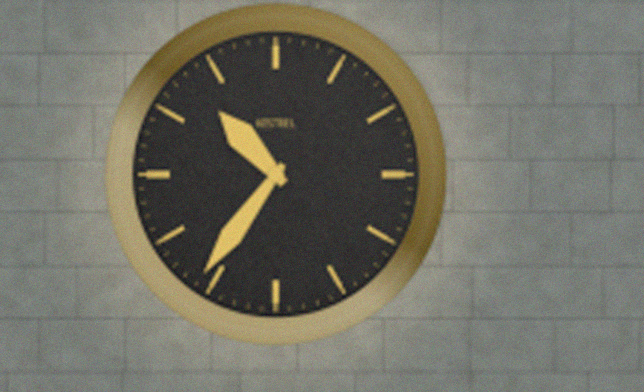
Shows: h=10 m=36
